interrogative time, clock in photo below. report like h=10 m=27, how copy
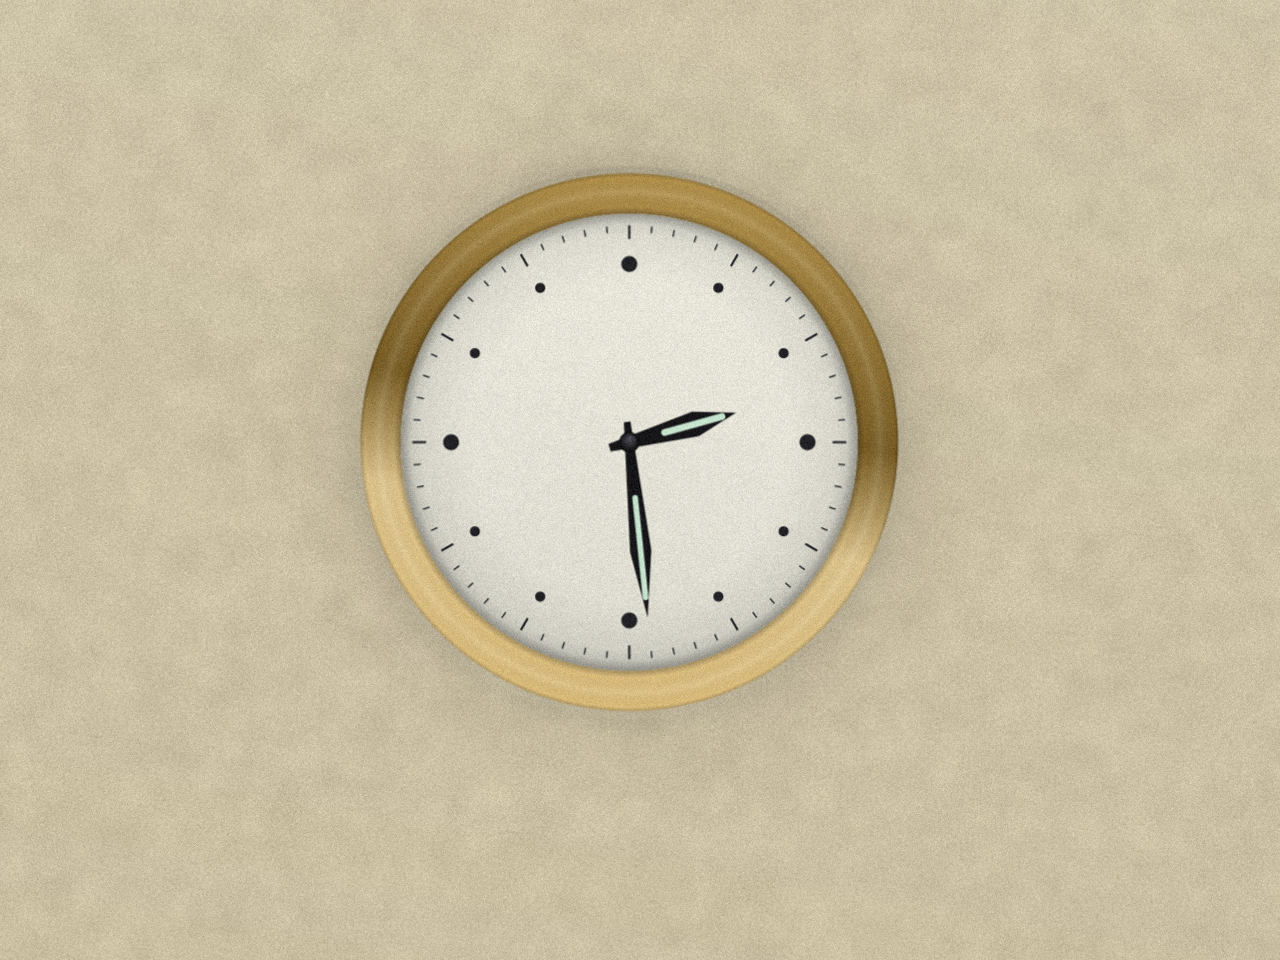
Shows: h=2 m=29
